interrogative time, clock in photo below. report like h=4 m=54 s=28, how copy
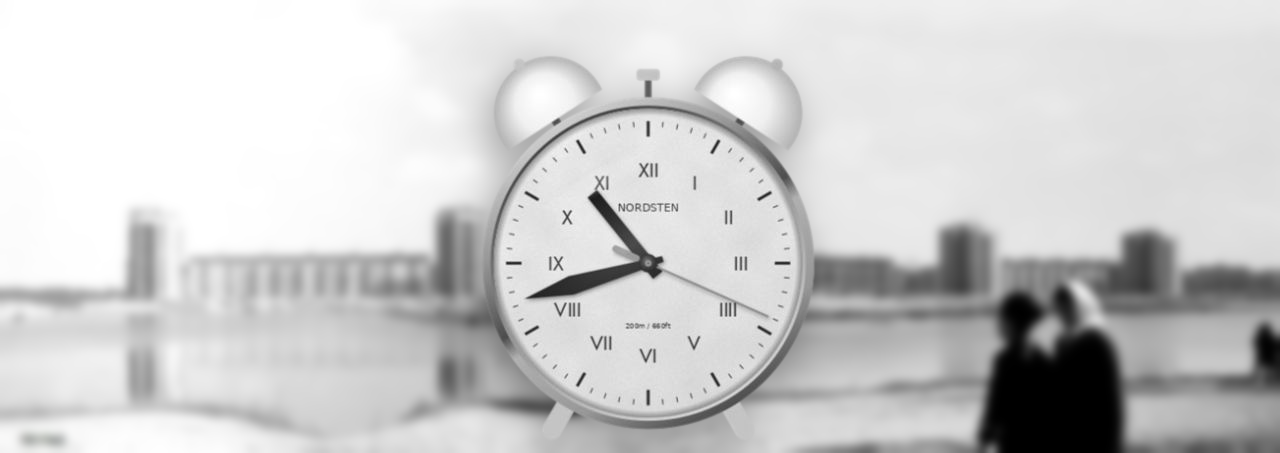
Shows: h=10 m=42 s=19
